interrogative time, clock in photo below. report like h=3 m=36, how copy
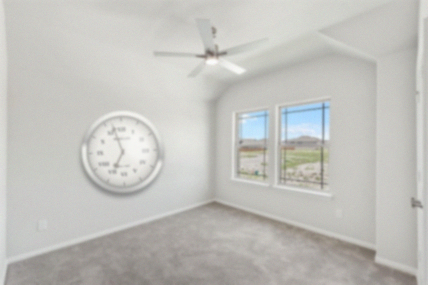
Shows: h=6 m=57
